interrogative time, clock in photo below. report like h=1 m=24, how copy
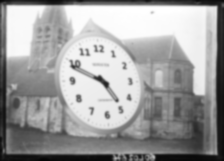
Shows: h=4 m=49
